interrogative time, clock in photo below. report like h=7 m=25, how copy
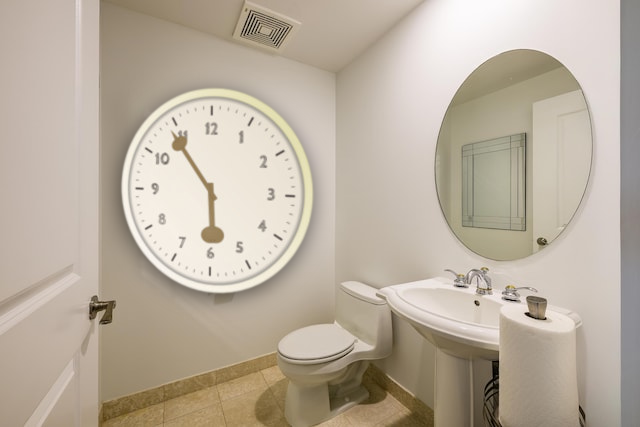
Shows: h=5 m=54
